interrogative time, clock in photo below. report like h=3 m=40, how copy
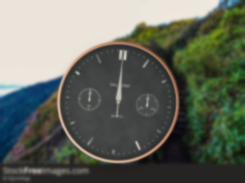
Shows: h=12 m=0
